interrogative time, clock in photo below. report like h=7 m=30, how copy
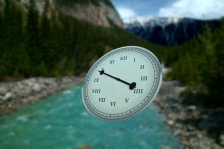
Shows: h=3 m=49
